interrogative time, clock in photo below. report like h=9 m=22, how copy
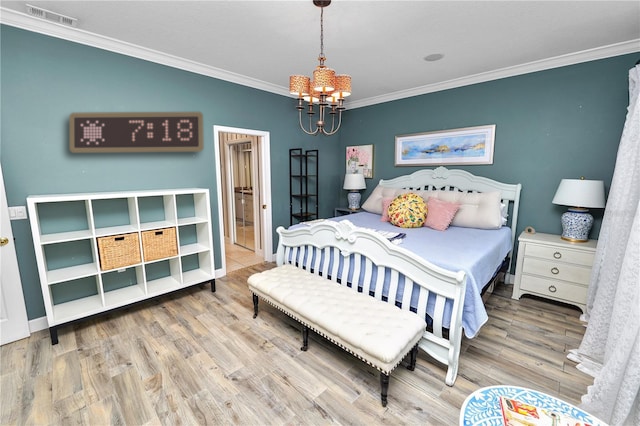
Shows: h=7 m=18
